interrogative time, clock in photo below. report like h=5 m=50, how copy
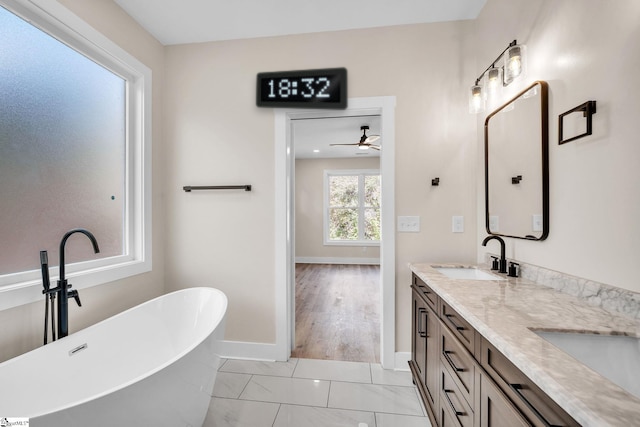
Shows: h=18 m=32
